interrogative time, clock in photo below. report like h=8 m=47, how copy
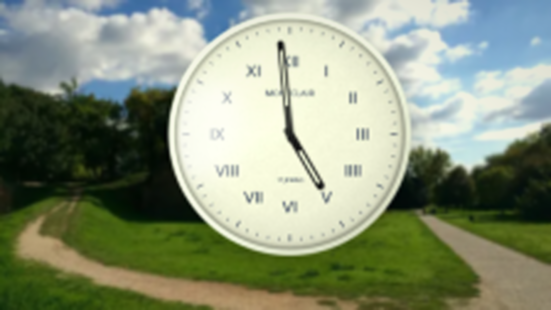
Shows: h=4 m=59
